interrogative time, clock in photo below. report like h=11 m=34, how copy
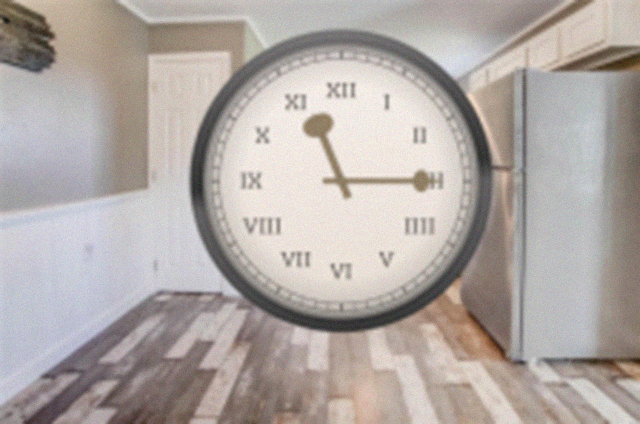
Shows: h=11 m=15
